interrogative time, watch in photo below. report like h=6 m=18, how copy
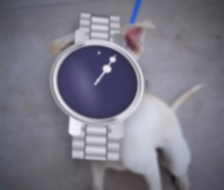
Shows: h=1 m=5
